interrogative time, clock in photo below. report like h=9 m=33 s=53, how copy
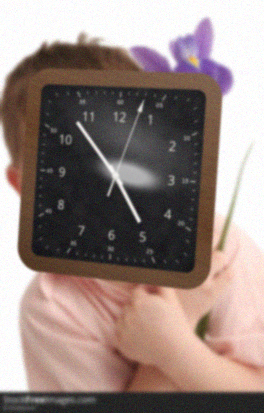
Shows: h=4 m=53 s=3
